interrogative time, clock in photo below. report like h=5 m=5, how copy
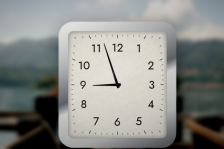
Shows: h=8 m=57
